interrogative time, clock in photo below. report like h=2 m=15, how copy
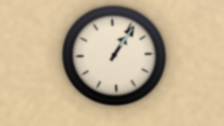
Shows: h=1 m=6
